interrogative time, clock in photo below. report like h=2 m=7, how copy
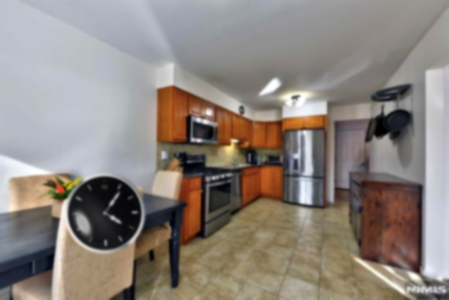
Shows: h=4 m=6
